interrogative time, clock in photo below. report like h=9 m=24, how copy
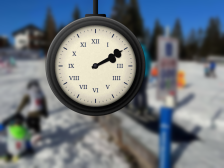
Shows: h=2 m=10
